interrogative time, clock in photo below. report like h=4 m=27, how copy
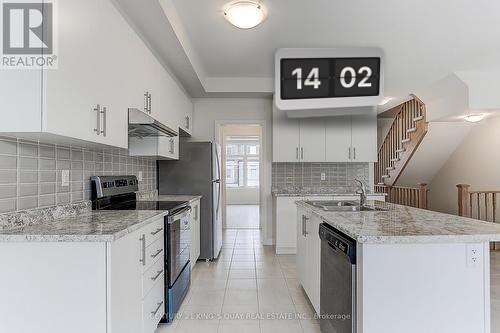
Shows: h=14 m=2
